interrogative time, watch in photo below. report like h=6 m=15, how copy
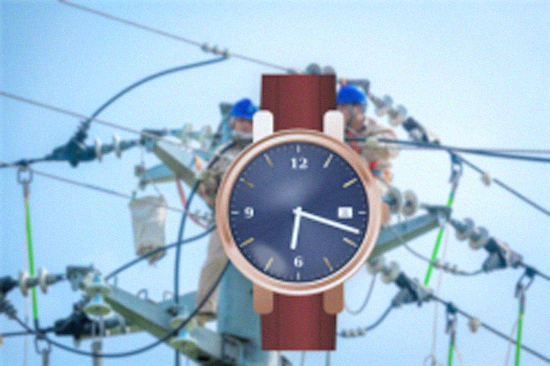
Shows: h=6 m=18
